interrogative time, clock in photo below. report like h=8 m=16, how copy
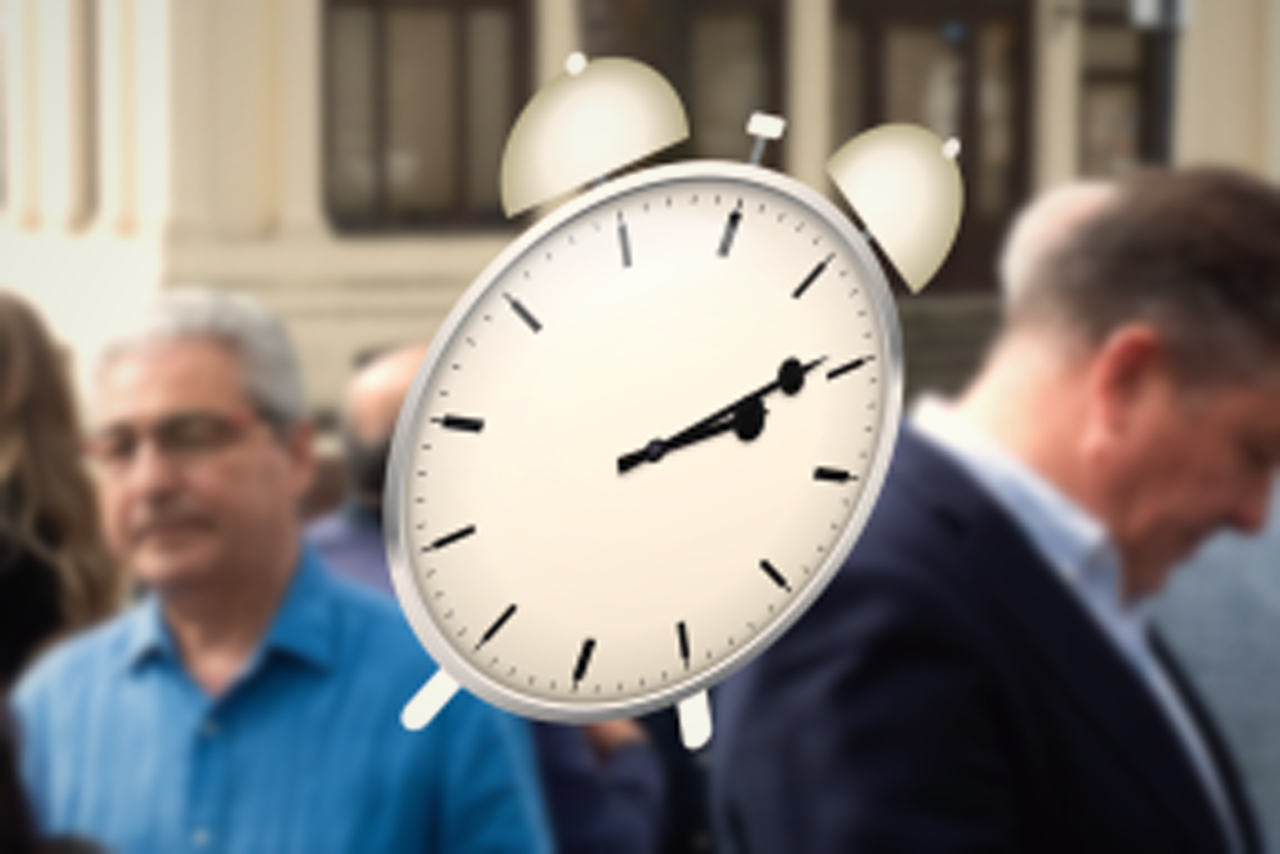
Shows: h=2 m=9
